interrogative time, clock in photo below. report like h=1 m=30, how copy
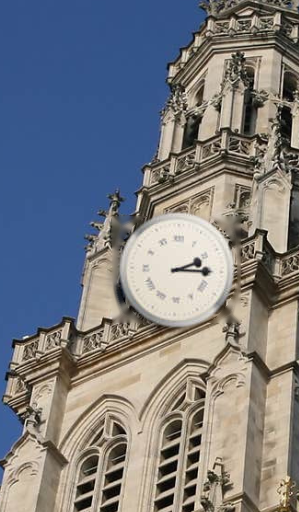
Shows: h=2 m=15
